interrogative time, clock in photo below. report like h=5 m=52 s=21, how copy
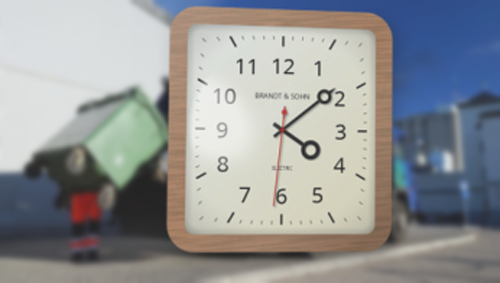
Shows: h=4 m=8 s=31
